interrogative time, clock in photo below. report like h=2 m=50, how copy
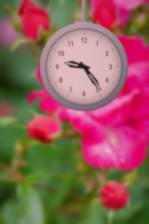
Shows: h=9 m=24
